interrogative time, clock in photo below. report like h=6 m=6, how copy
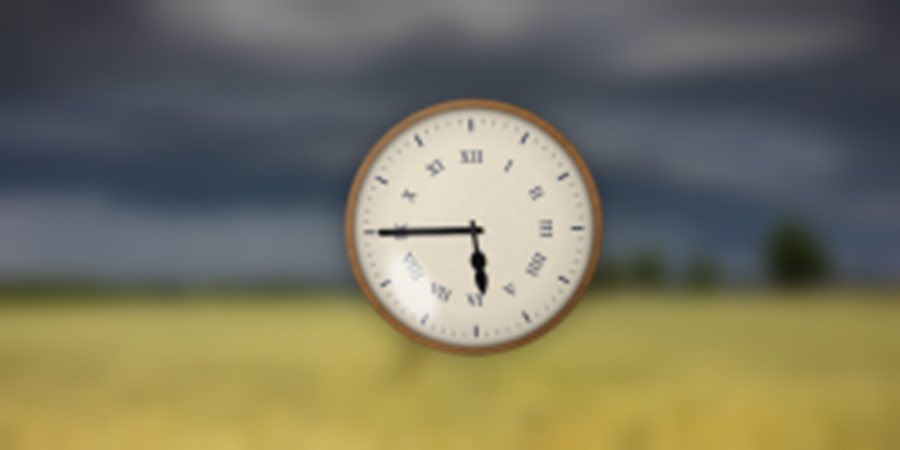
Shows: h=5 m=45
